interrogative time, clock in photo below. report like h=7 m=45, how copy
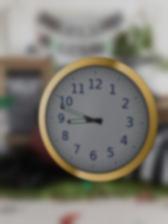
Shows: h=8 m=48
